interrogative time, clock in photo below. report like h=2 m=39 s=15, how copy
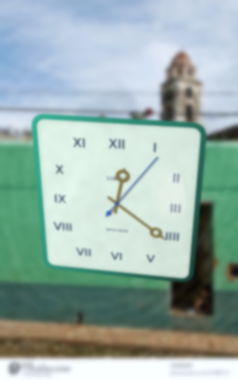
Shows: h=12 m=21 s=6
